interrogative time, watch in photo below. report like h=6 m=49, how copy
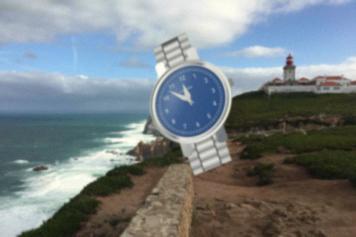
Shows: h=11 m=53
